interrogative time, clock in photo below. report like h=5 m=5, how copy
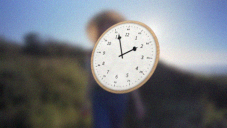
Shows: h=1 m=56
